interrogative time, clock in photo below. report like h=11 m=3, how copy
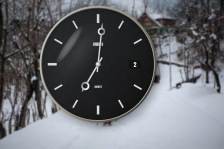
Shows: h=7 m=1
